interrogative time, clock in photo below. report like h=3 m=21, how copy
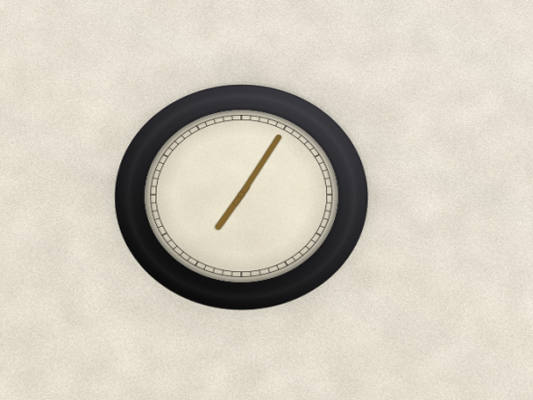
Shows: h=7 m=5
